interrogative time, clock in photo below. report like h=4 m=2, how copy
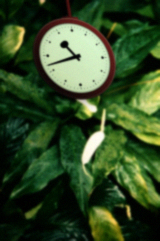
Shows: h=10 m=42
